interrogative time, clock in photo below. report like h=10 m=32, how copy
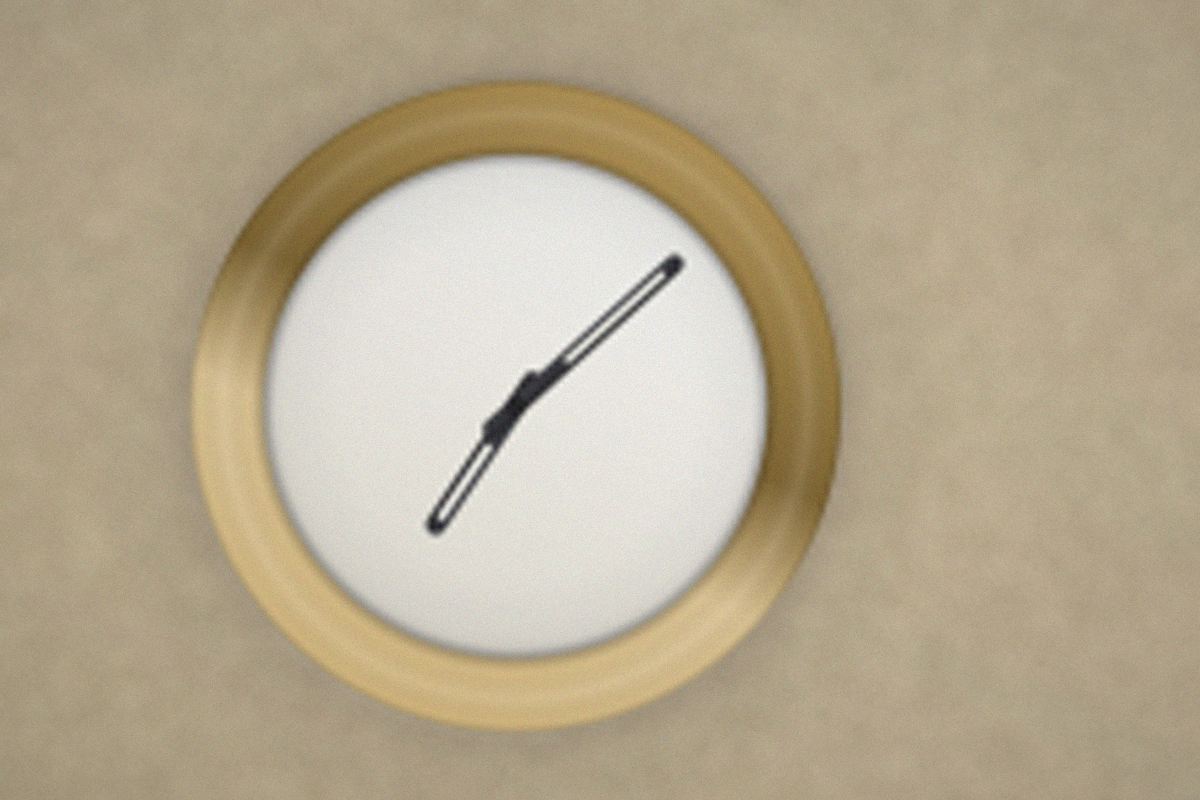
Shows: h=7 m=8
